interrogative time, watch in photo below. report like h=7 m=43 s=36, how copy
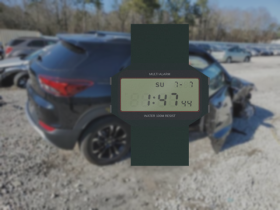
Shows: h=1 m=47 s=44
